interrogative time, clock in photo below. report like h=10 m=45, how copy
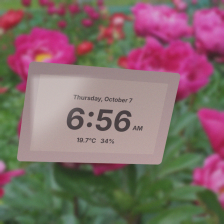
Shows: h=6 m=56
